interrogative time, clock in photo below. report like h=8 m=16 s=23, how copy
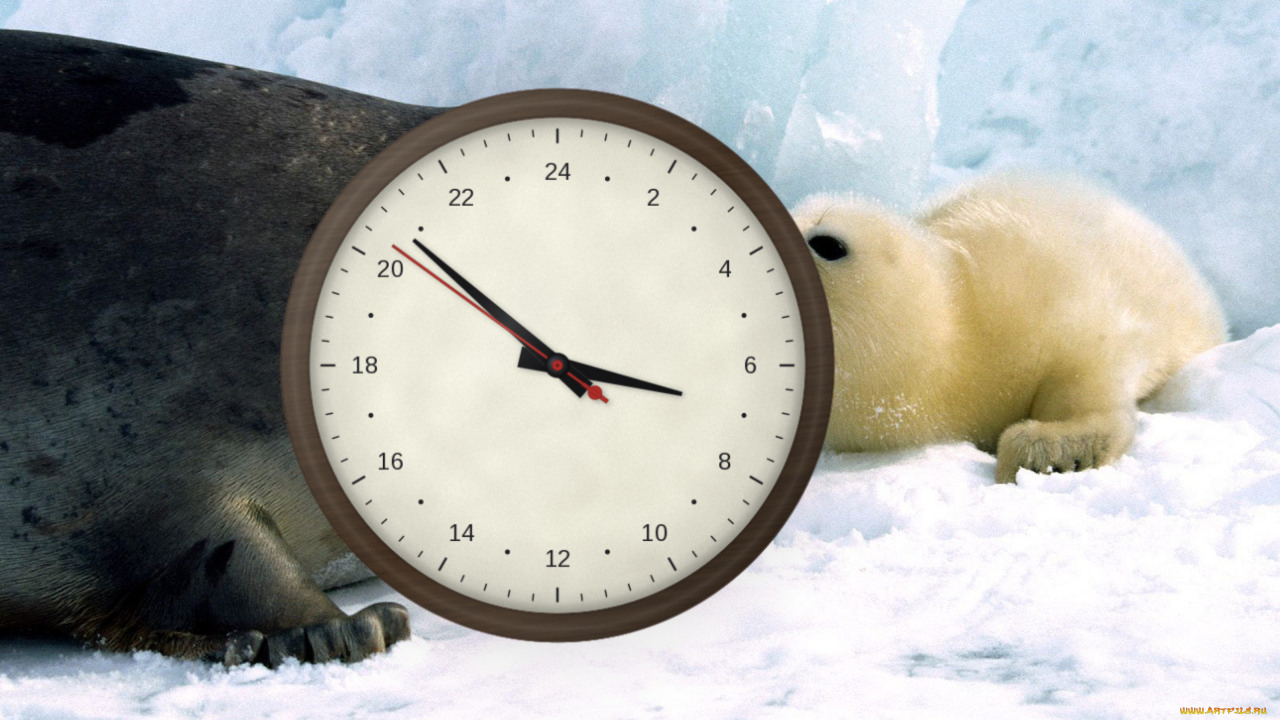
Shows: h=6 m=51 s=51
